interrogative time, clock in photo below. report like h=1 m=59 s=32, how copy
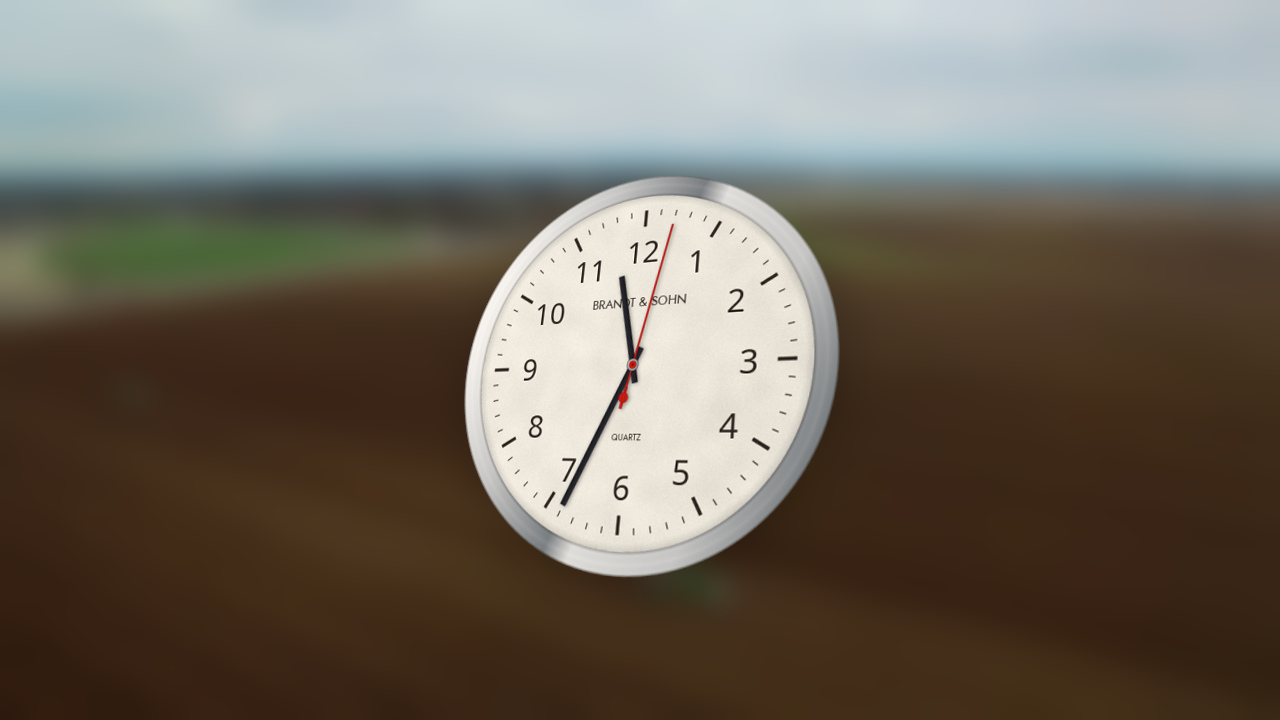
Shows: h=11 m=34 s=2
